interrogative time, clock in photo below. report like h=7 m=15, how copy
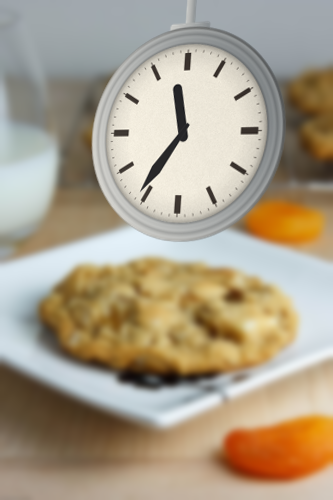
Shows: h=11 m=36
